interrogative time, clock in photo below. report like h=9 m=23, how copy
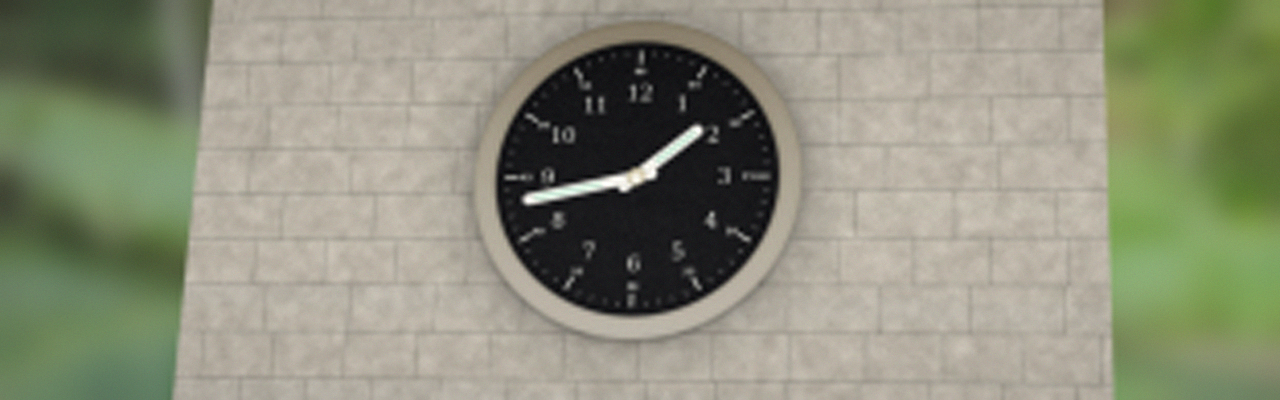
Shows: h=1 m=43
